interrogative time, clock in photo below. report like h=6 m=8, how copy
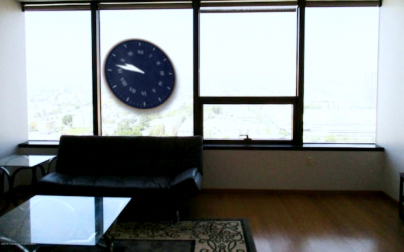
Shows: h=9 m=47
